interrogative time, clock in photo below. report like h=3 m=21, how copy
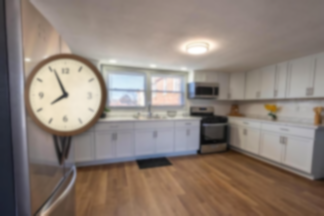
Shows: h=7 m=56
